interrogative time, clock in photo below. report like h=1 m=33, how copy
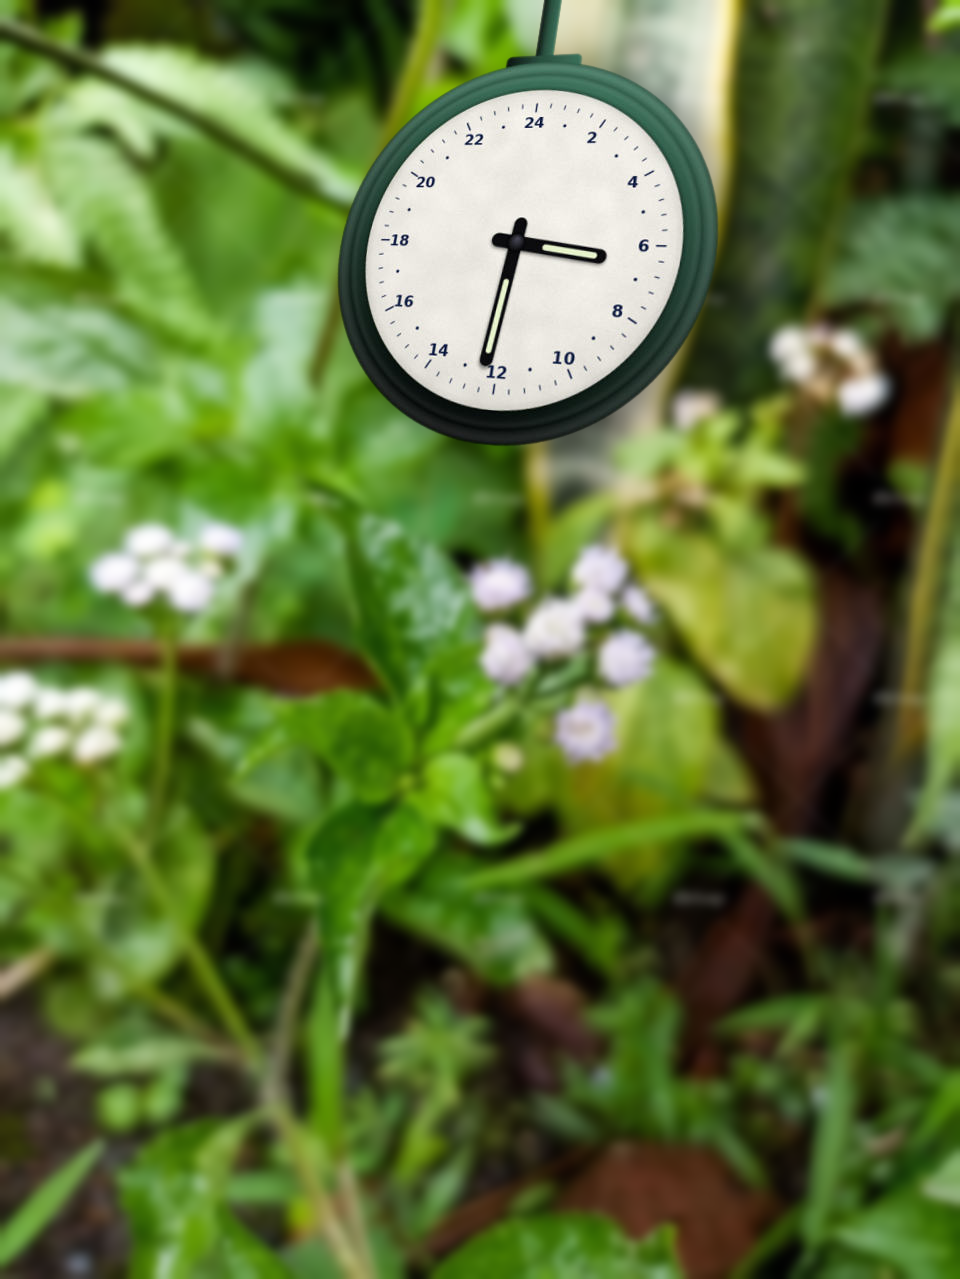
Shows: h=6 m=31
